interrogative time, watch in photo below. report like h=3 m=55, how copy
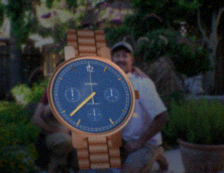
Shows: h=7 m=38
